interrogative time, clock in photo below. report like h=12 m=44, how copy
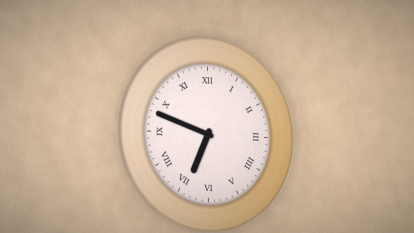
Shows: h=6 m=48
